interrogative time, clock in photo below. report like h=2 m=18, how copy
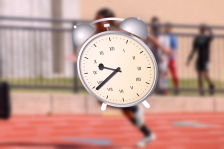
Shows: h=9 m=39
